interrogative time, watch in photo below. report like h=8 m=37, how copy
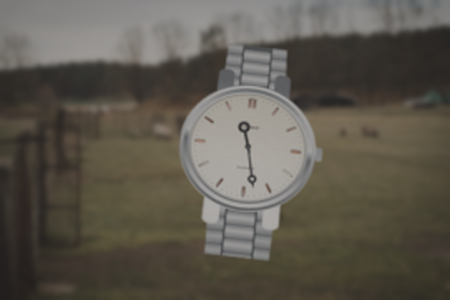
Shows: h=11 m=28
